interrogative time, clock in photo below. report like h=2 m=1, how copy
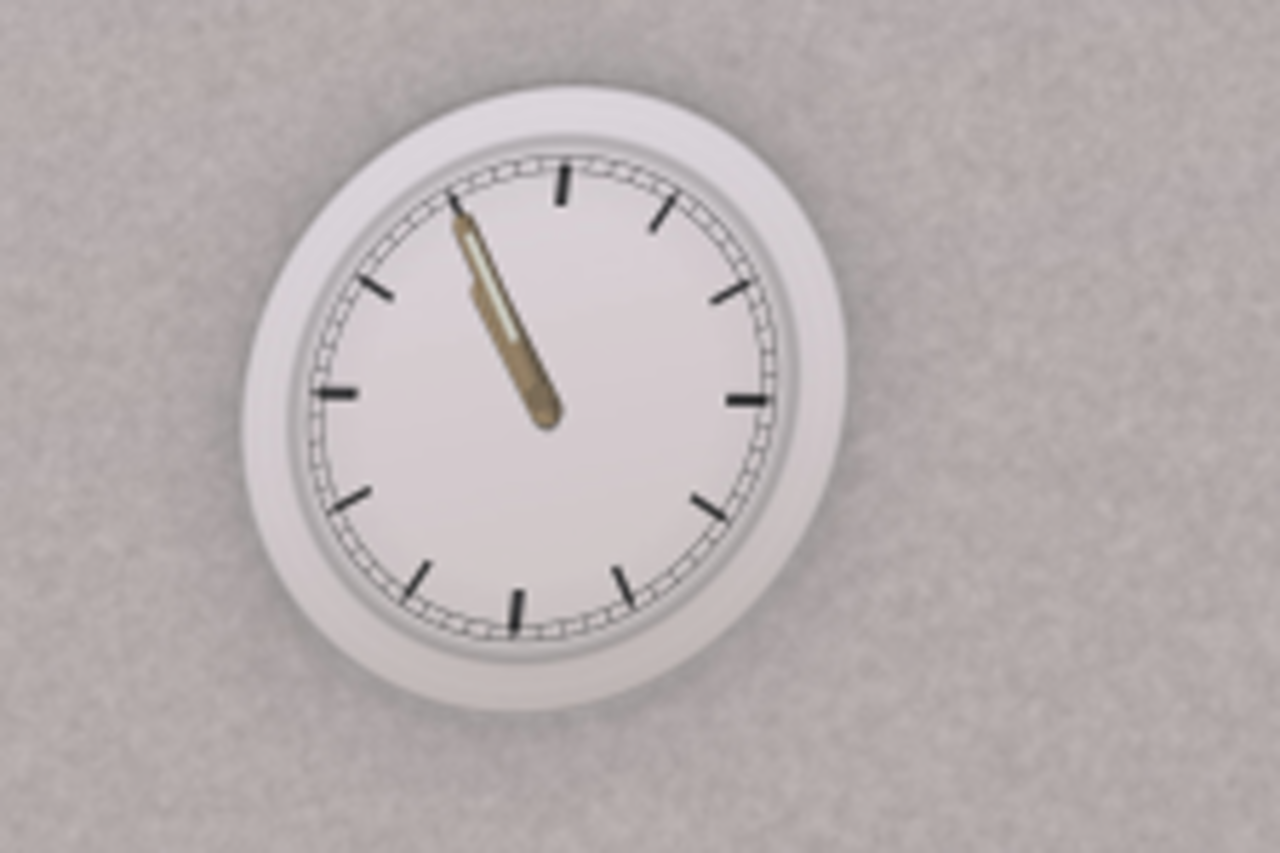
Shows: h=10 m=55
